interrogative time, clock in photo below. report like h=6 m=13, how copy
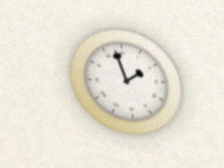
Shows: h=1 m=58
